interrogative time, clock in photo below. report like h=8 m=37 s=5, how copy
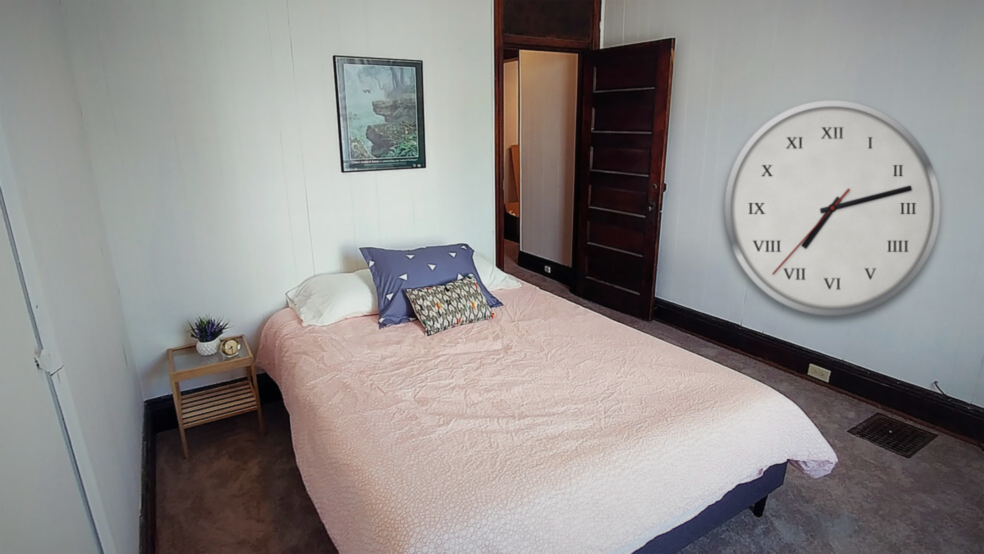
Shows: h=7 m=12 s=37
